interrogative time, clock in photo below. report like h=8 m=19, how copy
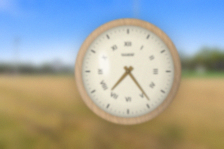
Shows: h=7 m=24
